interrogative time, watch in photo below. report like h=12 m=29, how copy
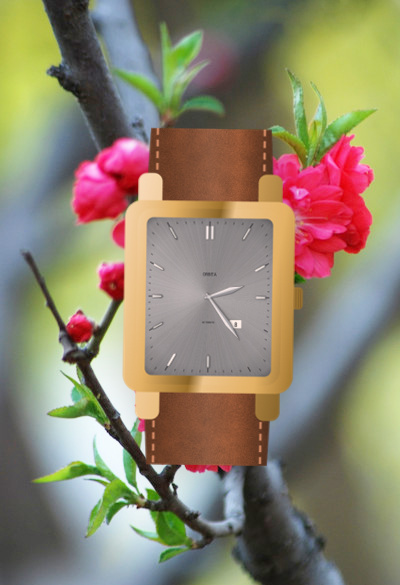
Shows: h=2 m=24
